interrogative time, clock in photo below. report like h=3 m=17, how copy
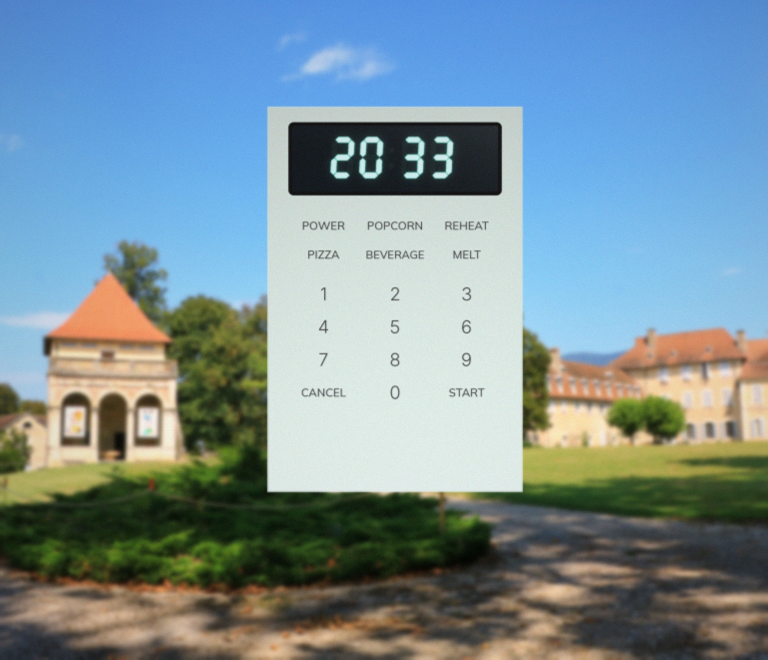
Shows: h=20 m=33
